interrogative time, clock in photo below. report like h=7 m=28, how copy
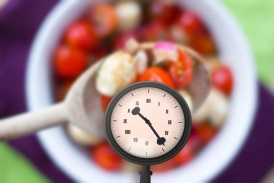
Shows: h=10 m=24
